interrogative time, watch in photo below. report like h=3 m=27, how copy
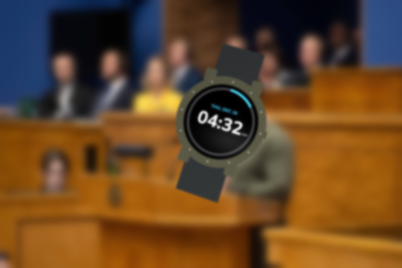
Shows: h=4 m=32
